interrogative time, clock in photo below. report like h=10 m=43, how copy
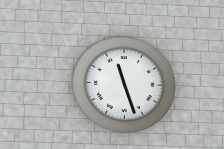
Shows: h=11 m=27
